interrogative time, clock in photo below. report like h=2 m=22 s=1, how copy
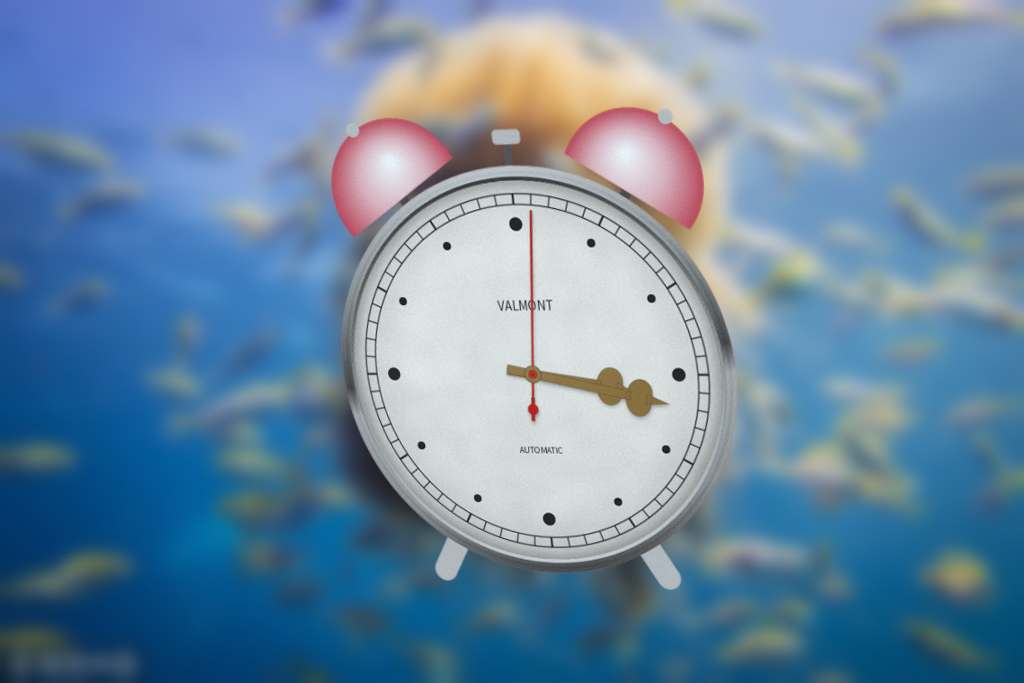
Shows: h=3 m=17 s=1
